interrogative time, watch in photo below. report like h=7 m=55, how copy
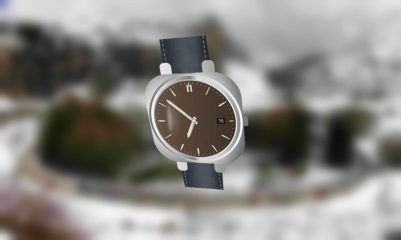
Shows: h=6 m=52
